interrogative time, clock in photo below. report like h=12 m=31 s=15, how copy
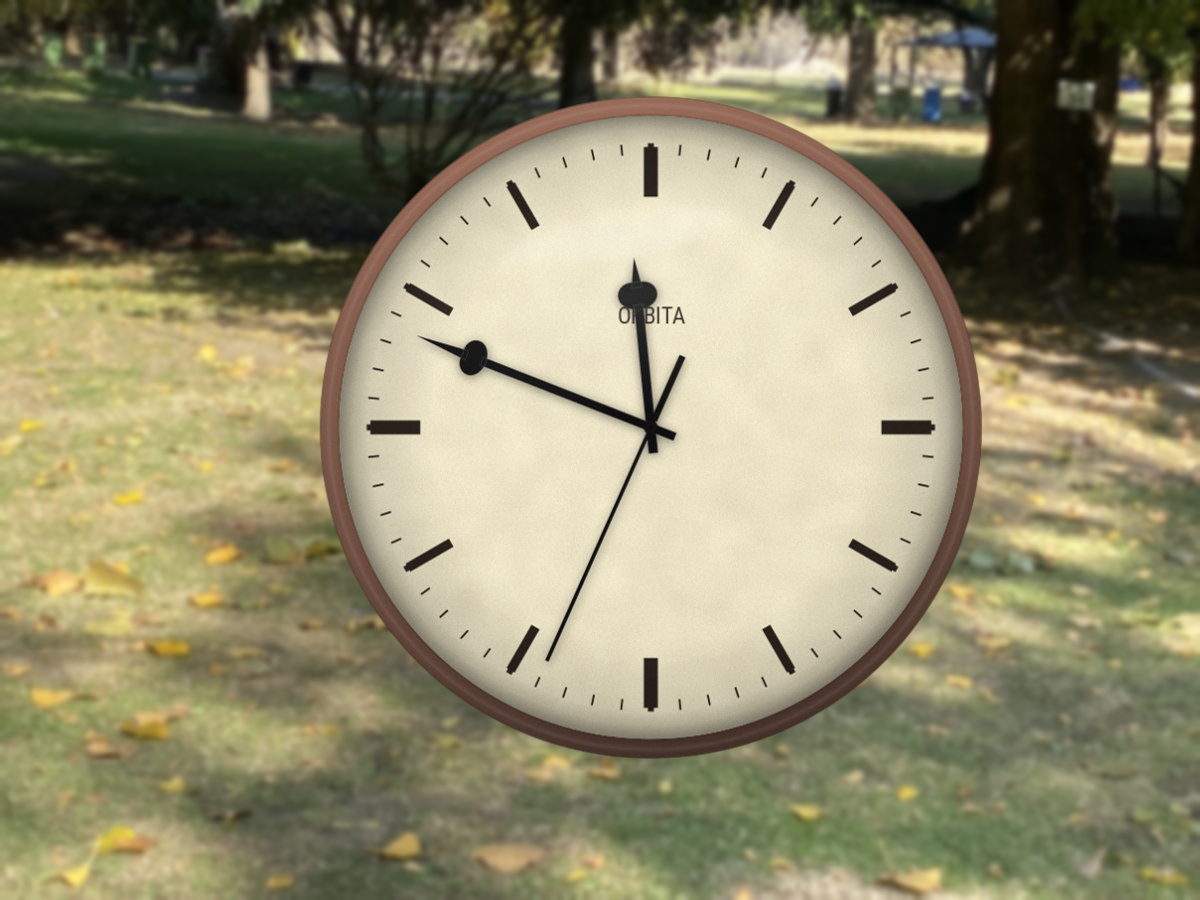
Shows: h=11 m=48 s=34
